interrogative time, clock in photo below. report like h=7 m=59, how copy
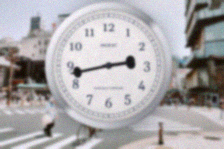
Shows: h=2 m=43
